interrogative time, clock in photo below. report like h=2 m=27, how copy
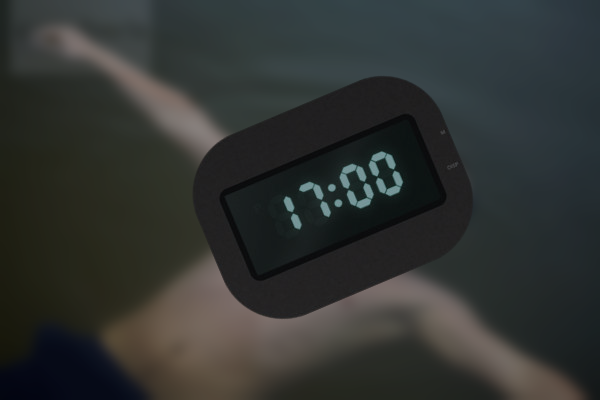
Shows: h=17 m=0
